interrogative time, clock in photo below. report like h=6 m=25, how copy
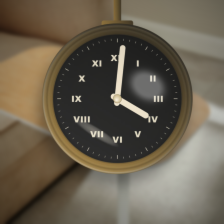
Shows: h=4 m=1
